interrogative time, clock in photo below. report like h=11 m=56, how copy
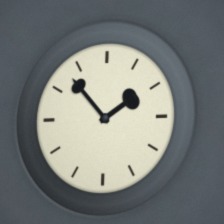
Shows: h=1 m=53
